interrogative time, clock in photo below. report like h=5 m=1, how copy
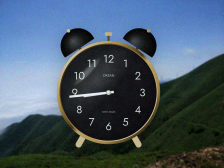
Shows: h=8 m=44
